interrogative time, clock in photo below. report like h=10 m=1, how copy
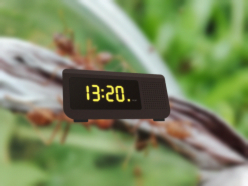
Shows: h=13 m=20
